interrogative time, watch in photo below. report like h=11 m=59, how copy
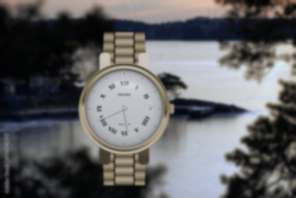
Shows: h=5 m=41
